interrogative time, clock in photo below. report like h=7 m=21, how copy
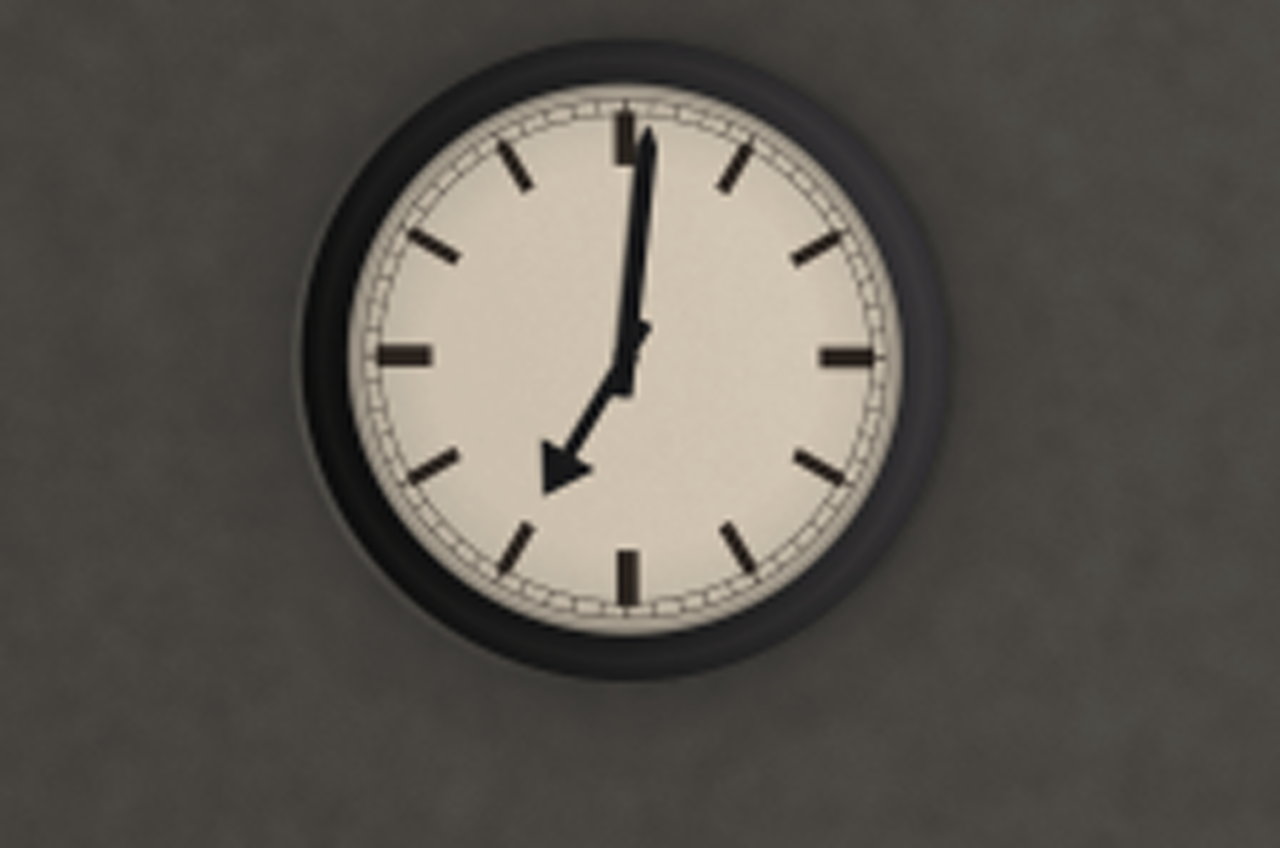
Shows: h=7 m=1
